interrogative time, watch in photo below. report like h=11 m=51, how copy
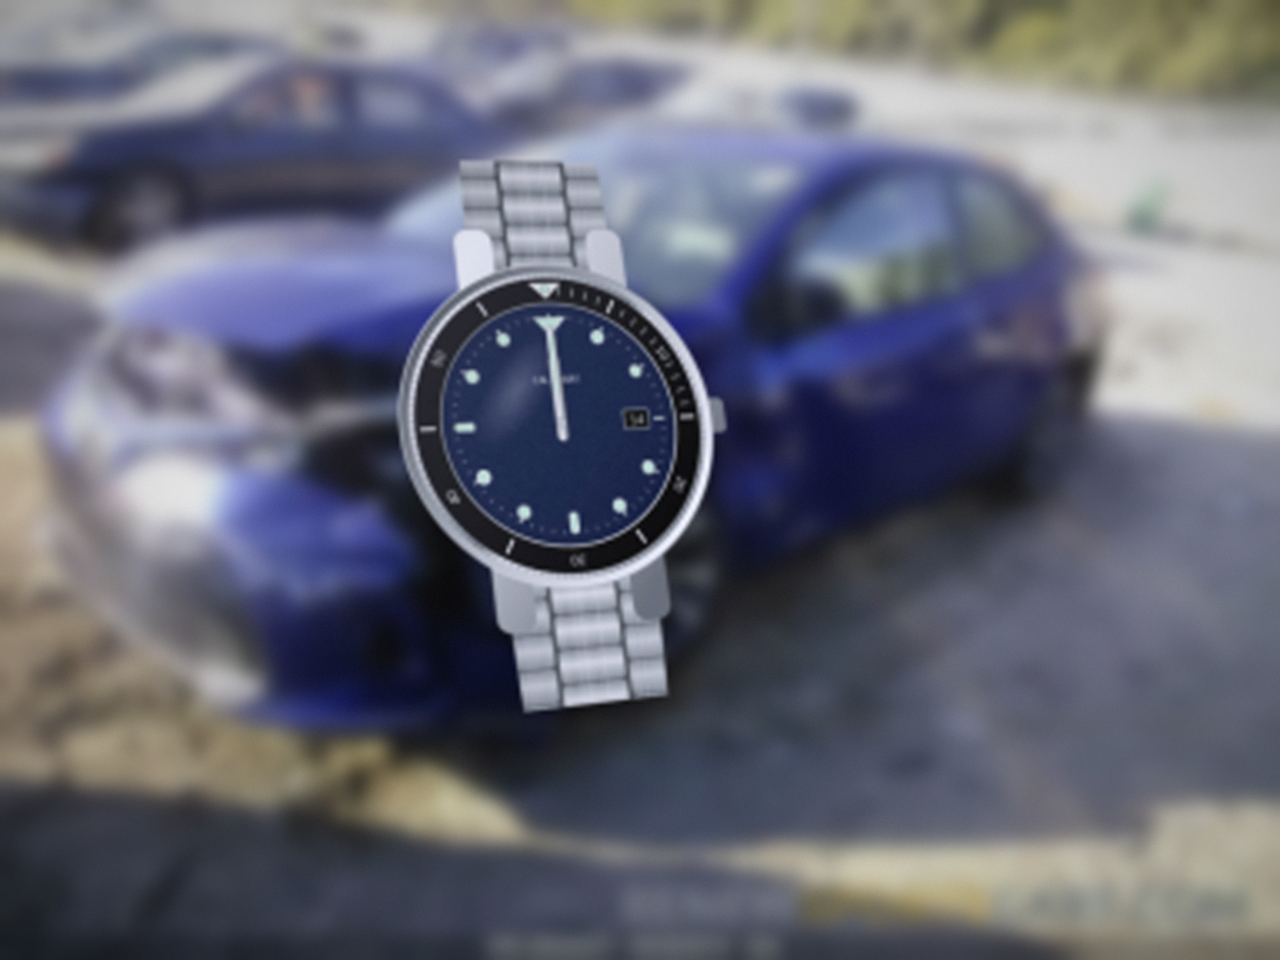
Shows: h=12 m=0
